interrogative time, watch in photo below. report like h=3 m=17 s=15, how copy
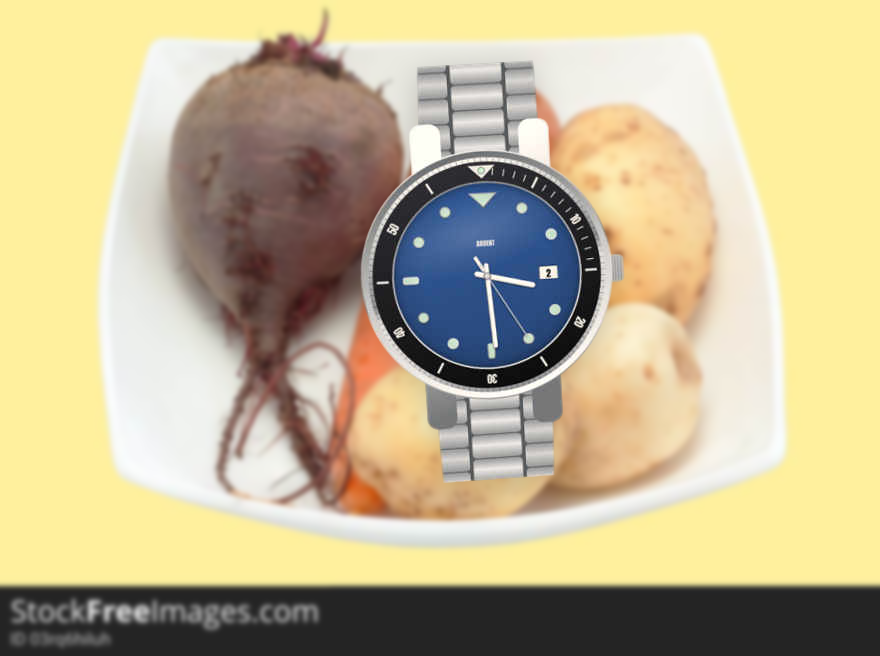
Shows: h=3 m=29 s=25
